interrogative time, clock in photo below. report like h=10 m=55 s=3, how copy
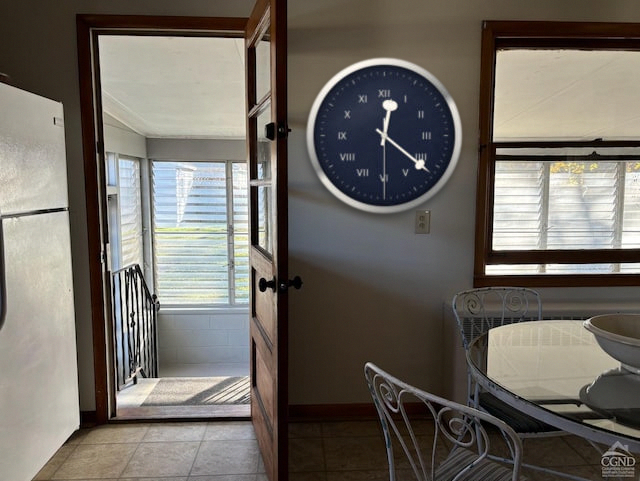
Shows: h=12 m=21 s=30
